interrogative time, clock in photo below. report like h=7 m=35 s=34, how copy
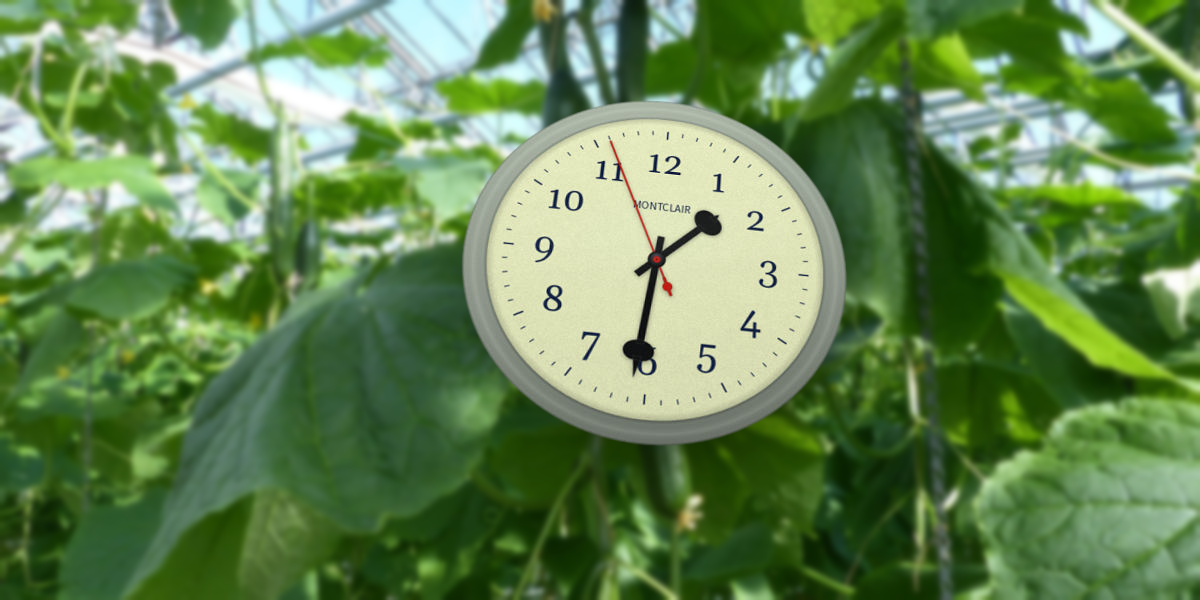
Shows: h=1 m=30 s=56
